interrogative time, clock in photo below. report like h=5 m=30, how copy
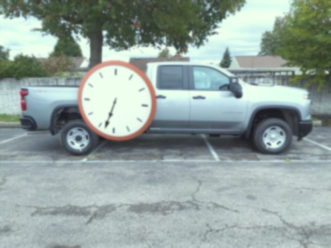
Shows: h=6 m=33
